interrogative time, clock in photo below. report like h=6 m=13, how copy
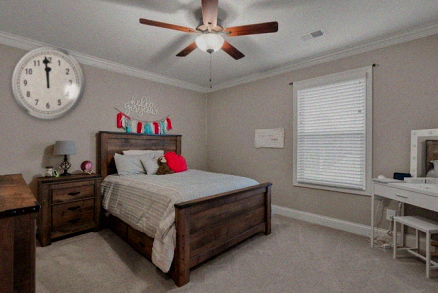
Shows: h=11 m=59
